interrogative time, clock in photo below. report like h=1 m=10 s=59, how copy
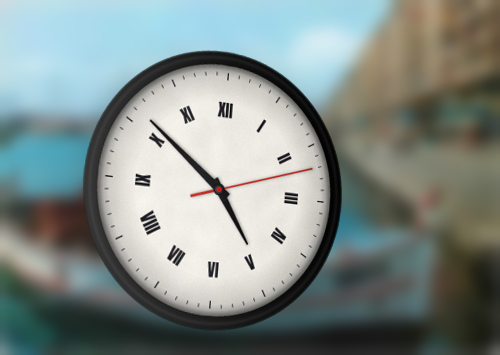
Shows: h=4 m=51 s=12
